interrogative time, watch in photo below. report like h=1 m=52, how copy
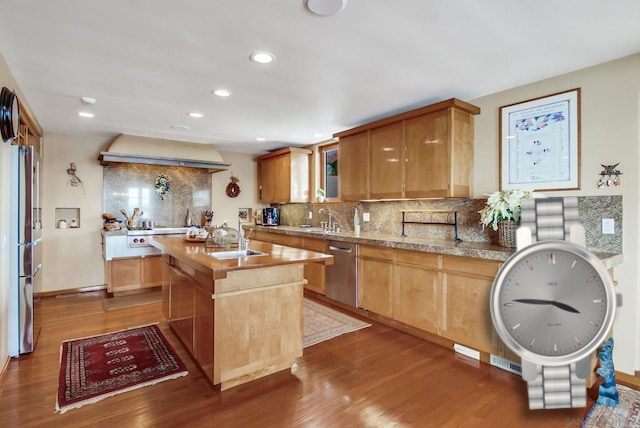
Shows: h=3 m=46
